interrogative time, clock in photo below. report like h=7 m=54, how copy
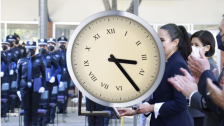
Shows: h=3 m=25
